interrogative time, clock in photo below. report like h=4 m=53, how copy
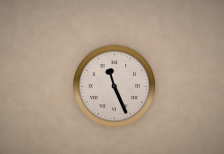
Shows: h=11 m=26
